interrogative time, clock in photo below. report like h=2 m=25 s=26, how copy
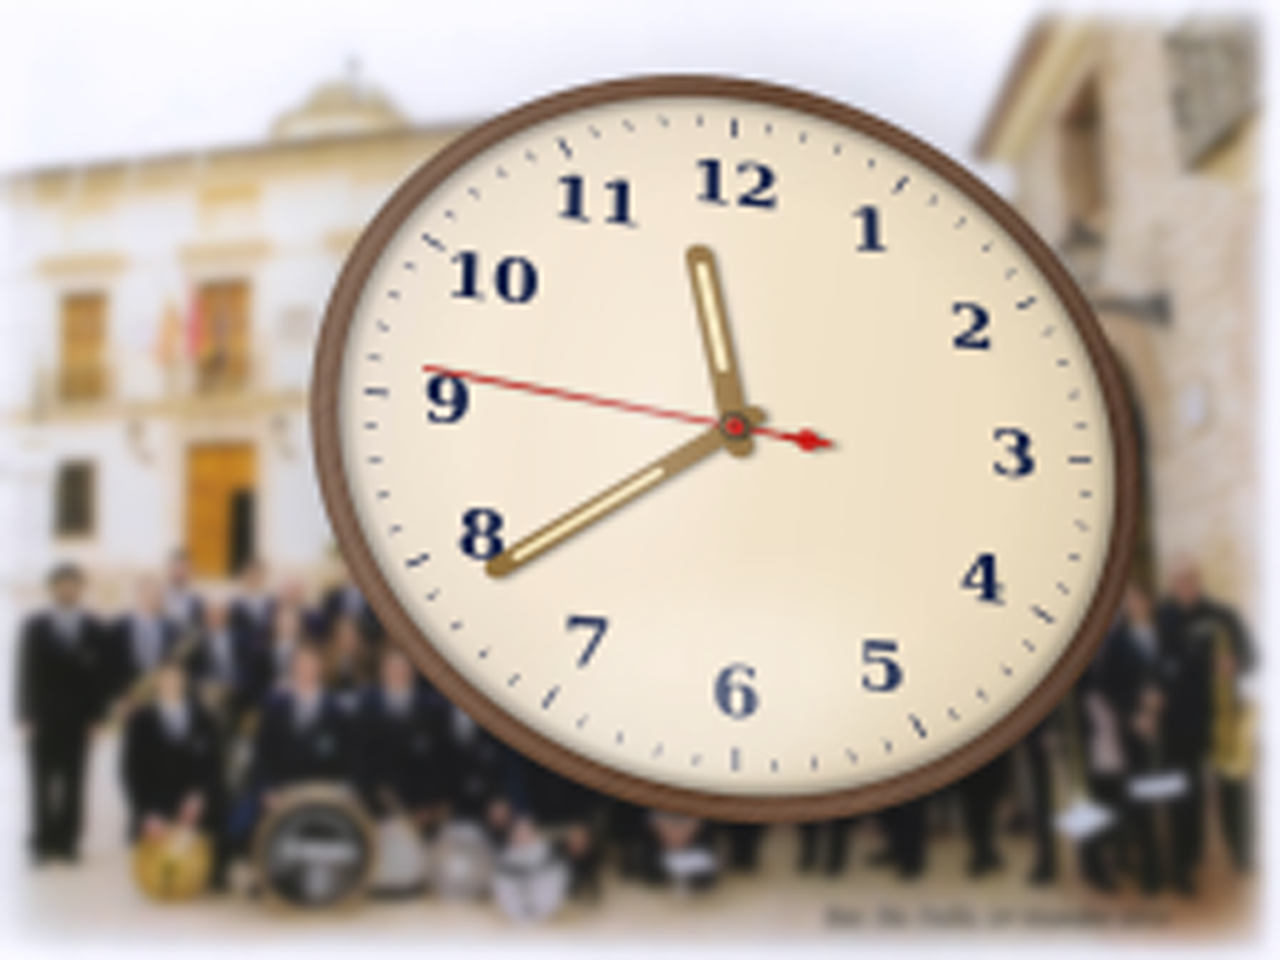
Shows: h=11 m=38 s=46
